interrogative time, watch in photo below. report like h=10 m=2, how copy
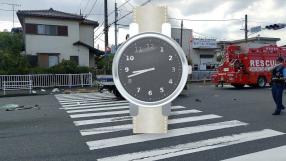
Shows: h=8 m=42
